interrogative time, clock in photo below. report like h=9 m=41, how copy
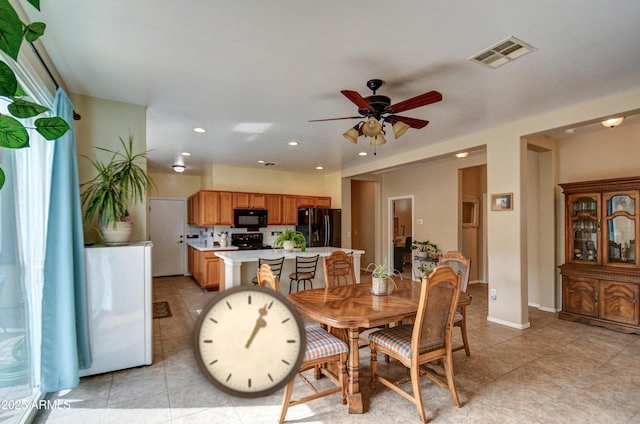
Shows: h=1 m=4
